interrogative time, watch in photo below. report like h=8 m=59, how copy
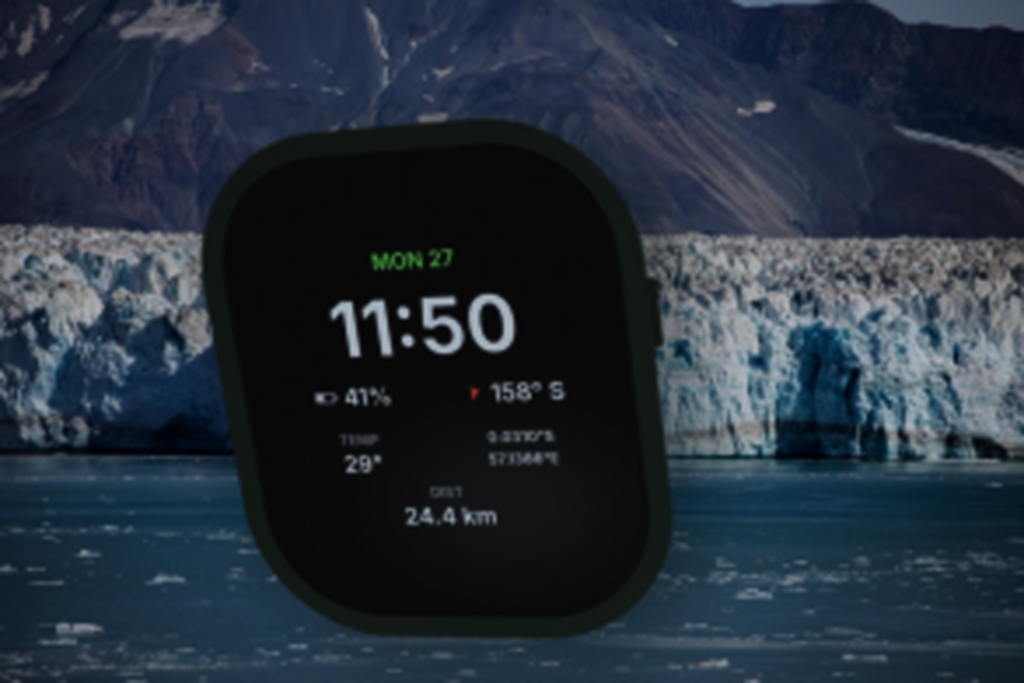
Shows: h=11 m=50
